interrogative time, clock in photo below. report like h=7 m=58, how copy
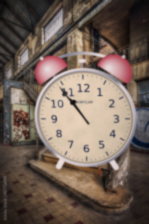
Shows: h=10 m=54
